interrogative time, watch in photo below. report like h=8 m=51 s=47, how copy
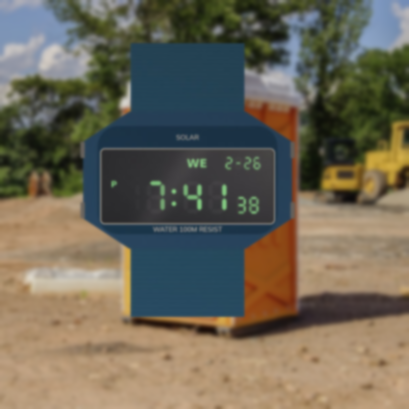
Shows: h=7 m=41 s=38
